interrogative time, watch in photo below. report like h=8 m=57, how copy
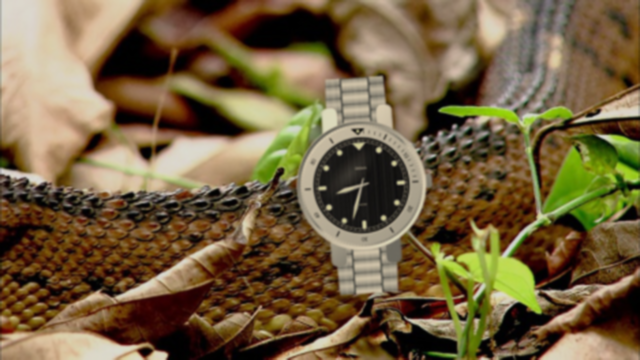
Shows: h=8 m=33
